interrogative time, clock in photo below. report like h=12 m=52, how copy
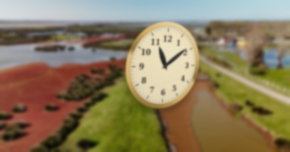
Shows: h=11 m=9
